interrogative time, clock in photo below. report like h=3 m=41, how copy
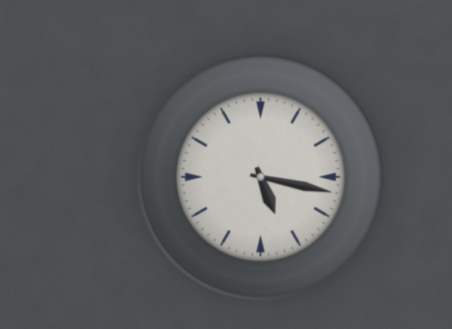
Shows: h=5 m=17
